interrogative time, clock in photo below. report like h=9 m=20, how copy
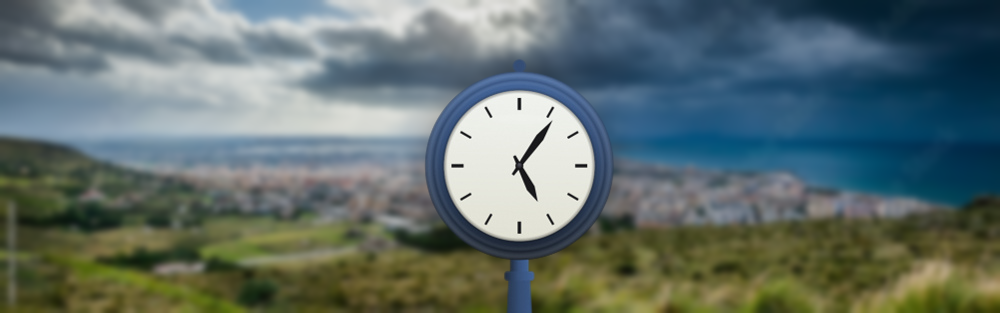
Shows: h=5 m=6
